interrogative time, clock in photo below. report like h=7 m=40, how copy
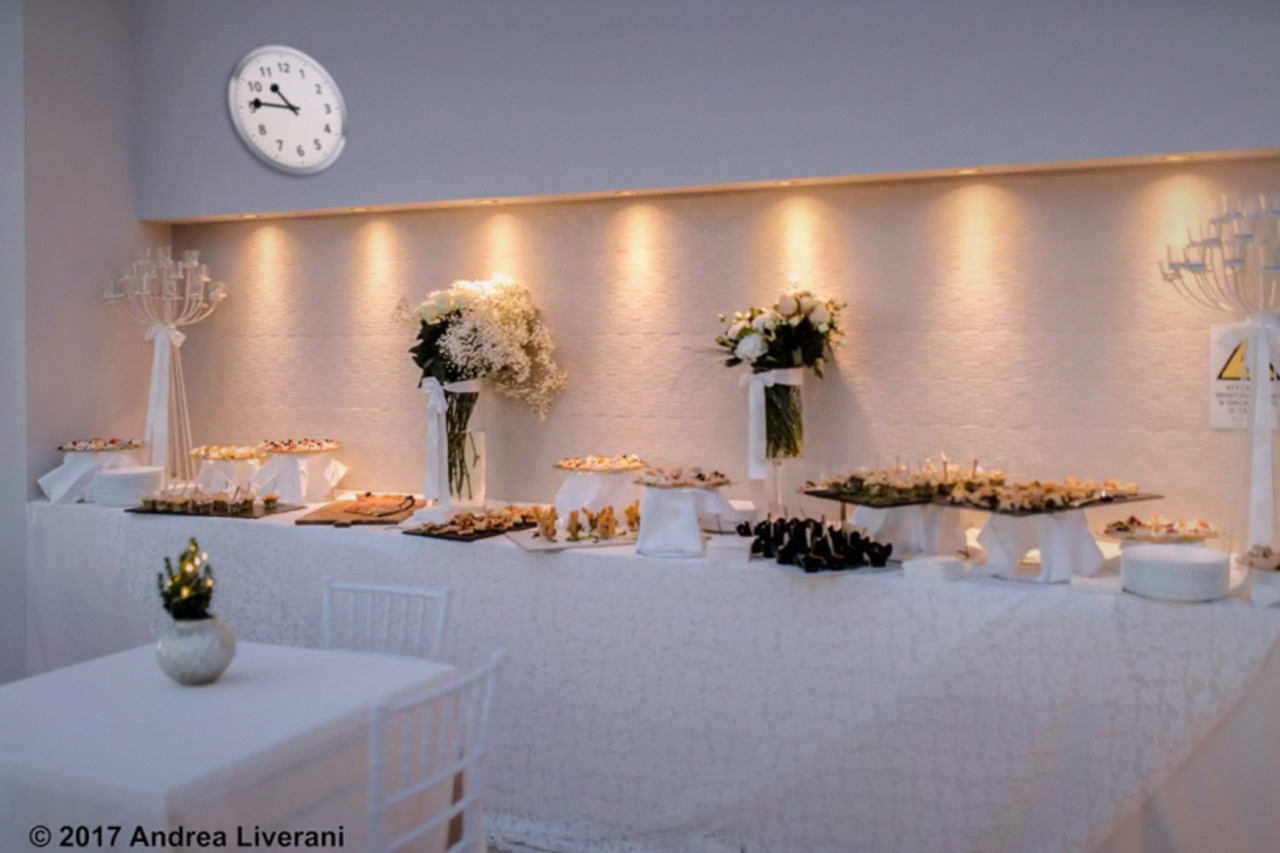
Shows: h=10 m=46
